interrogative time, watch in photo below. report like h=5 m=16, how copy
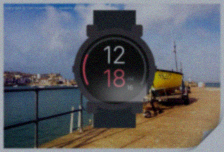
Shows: h=12 m=18
